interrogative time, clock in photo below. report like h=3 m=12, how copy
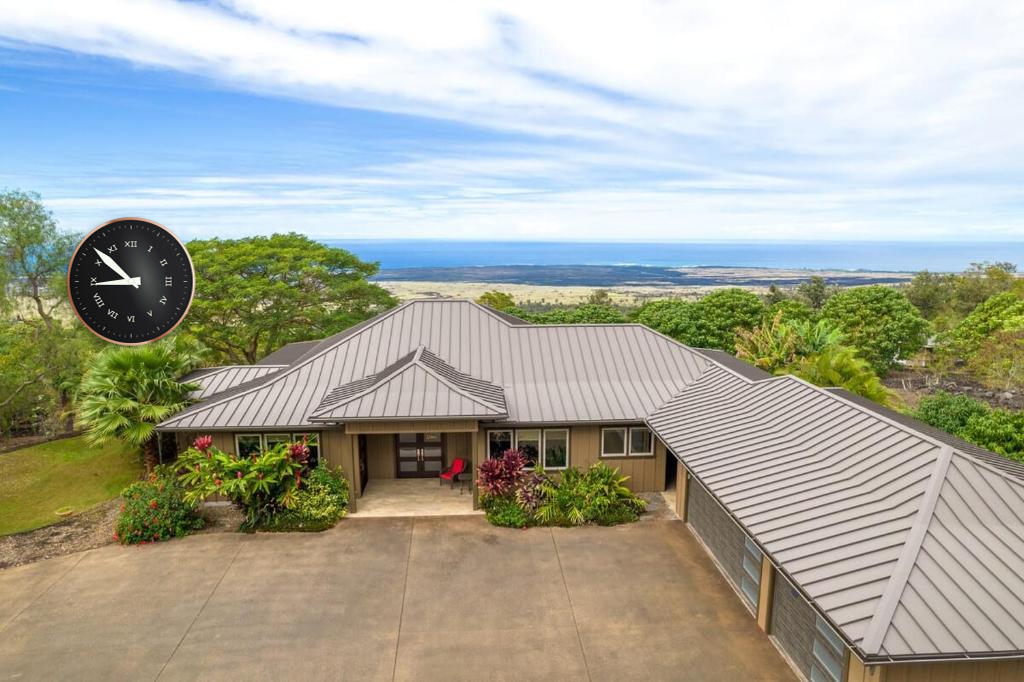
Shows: h=8 m=52
